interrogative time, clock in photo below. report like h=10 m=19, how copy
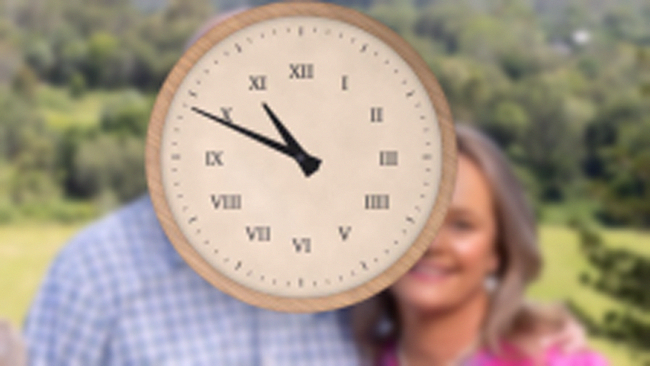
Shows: h=10 m=49
